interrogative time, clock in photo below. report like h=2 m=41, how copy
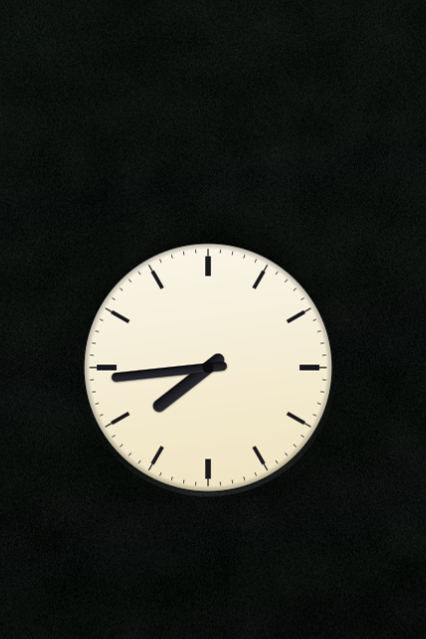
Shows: h=7 m=44
